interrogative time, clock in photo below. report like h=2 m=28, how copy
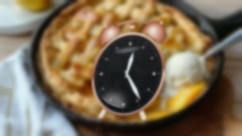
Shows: h=12 m=24
